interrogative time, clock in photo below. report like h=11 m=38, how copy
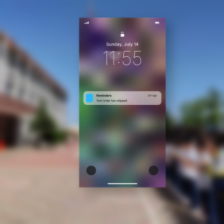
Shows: h=11 m=55
